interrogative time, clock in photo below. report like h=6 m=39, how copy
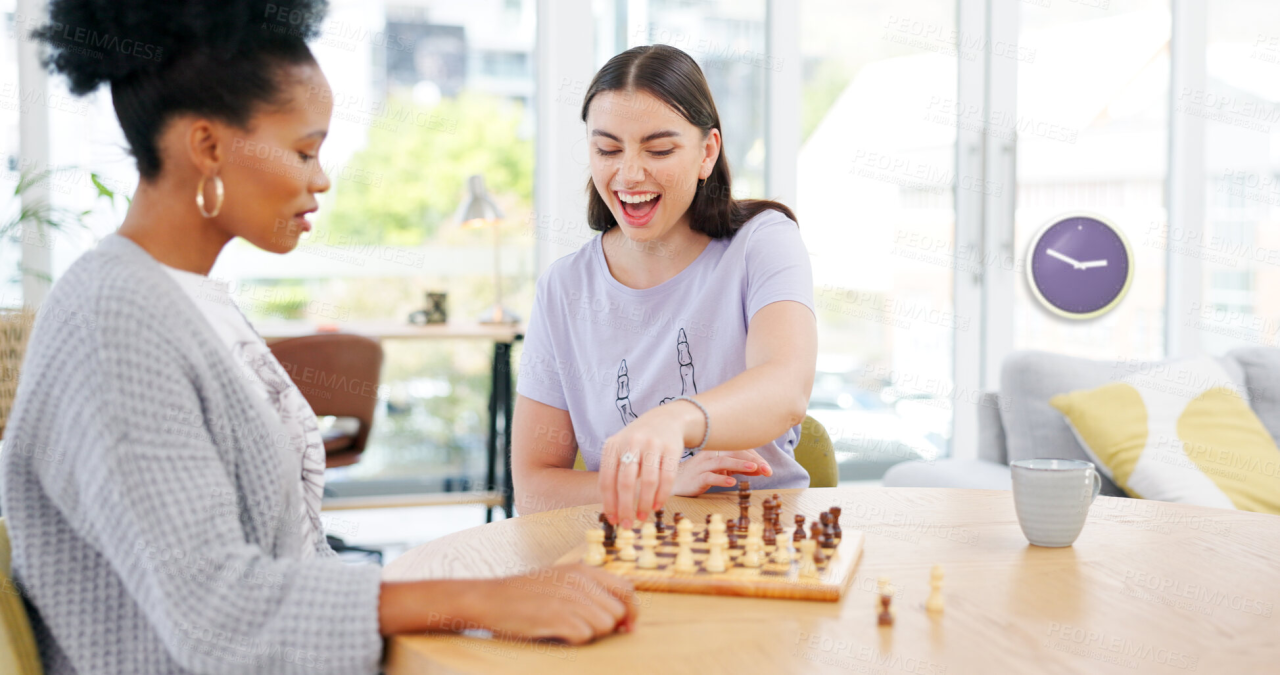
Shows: h=2 m=49
